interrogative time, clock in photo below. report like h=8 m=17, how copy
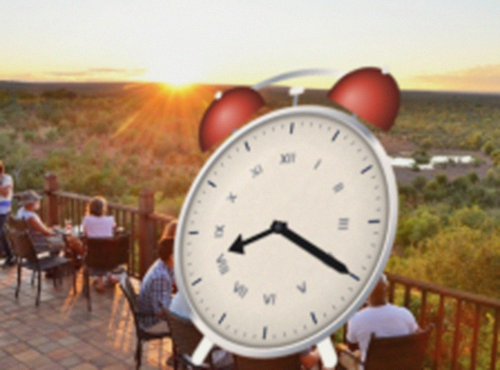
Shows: h=8 m=20
